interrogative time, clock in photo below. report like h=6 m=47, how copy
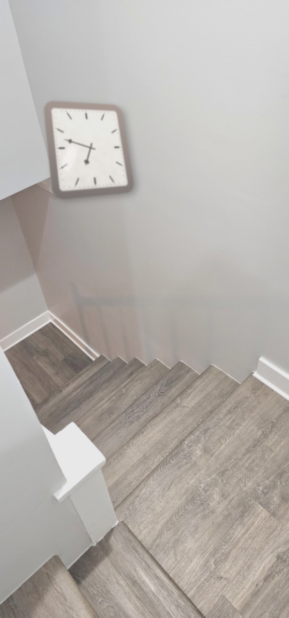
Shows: h=6 m=48
